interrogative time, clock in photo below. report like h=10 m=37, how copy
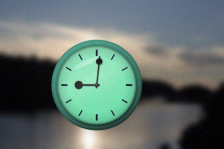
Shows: h=9 m=1
